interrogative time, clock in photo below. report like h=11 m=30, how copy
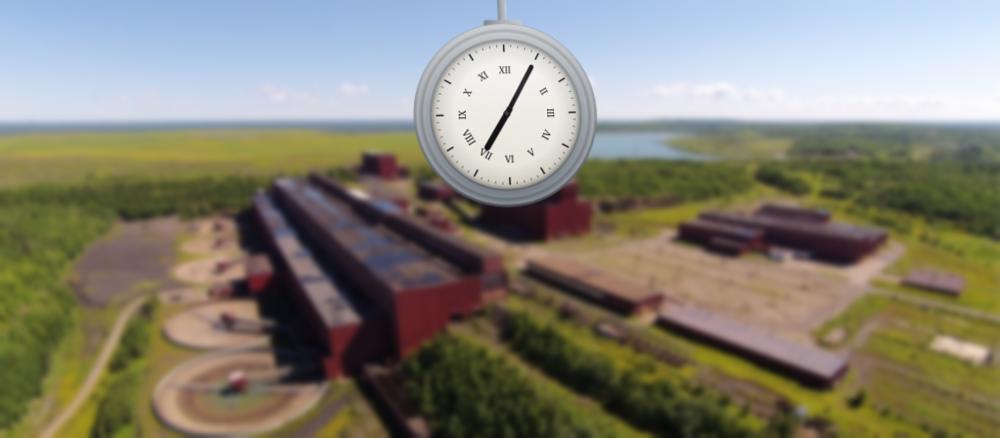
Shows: h=7 m=5
